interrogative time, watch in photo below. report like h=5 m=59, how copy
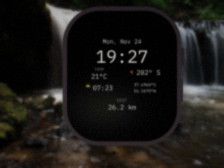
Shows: h=19 m=27
